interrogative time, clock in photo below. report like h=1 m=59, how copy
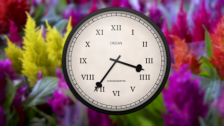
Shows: h=3 m=36
